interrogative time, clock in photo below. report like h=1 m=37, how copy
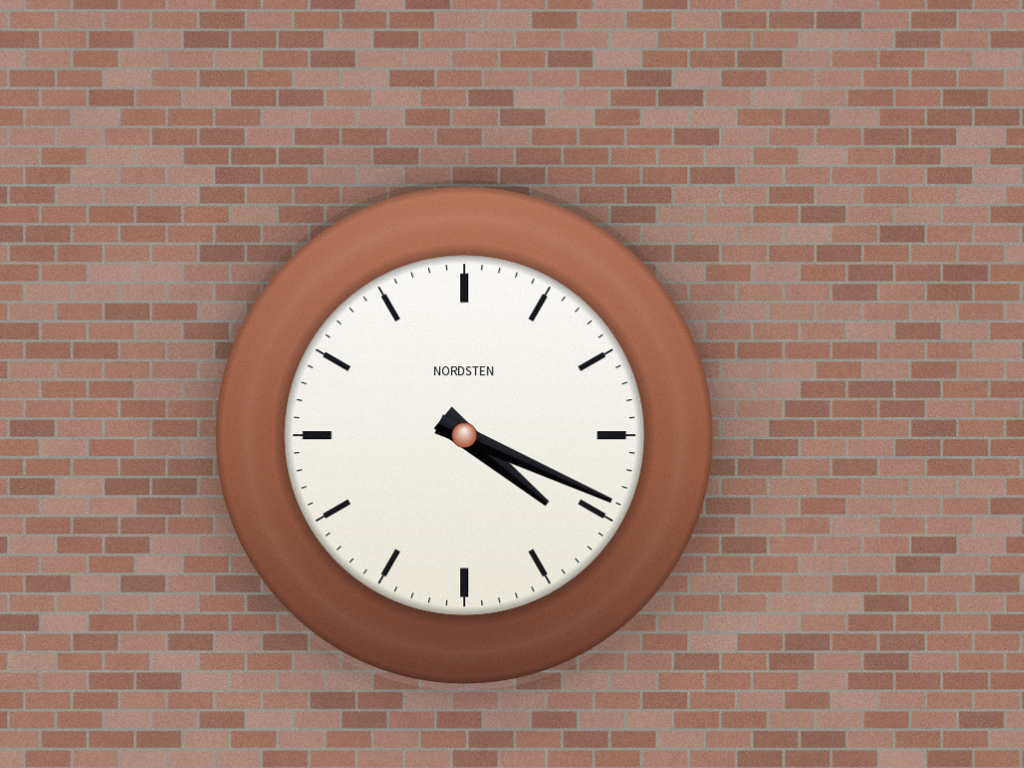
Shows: h=4 m=19
